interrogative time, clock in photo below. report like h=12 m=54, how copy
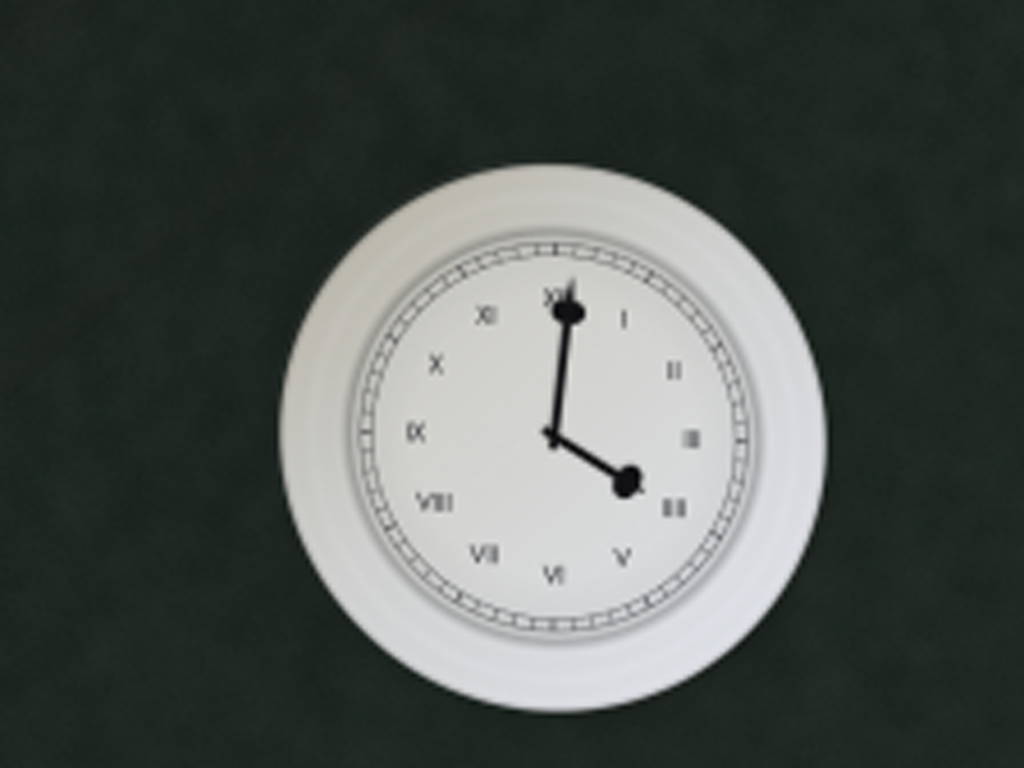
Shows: h=4 m=1
